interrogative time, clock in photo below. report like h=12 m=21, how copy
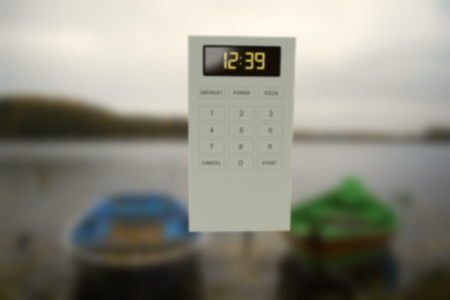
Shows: h=12 m=39
